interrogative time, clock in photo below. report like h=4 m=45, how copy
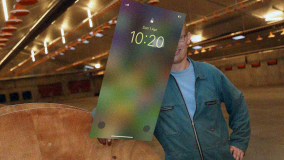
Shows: h=10 m=20
